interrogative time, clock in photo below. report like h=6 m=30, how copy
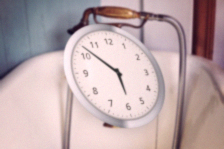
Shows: h=5 m=52
